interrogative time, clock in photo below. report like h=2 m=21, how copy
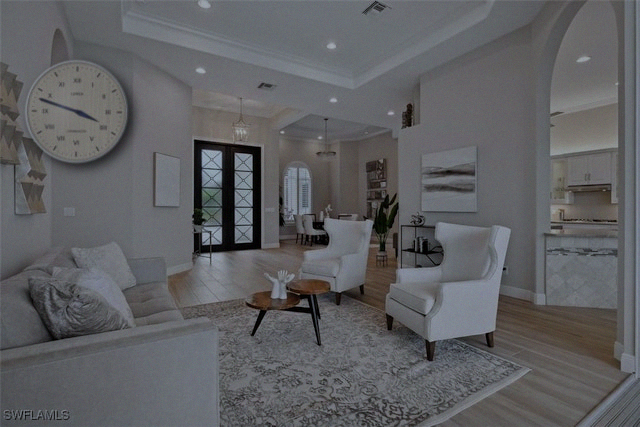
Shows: h=3 m=48
